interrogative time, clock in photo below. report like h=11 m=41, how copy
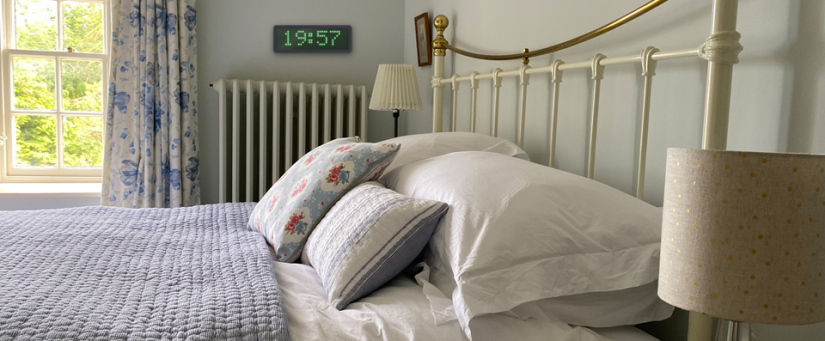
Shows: h=19 m=57
